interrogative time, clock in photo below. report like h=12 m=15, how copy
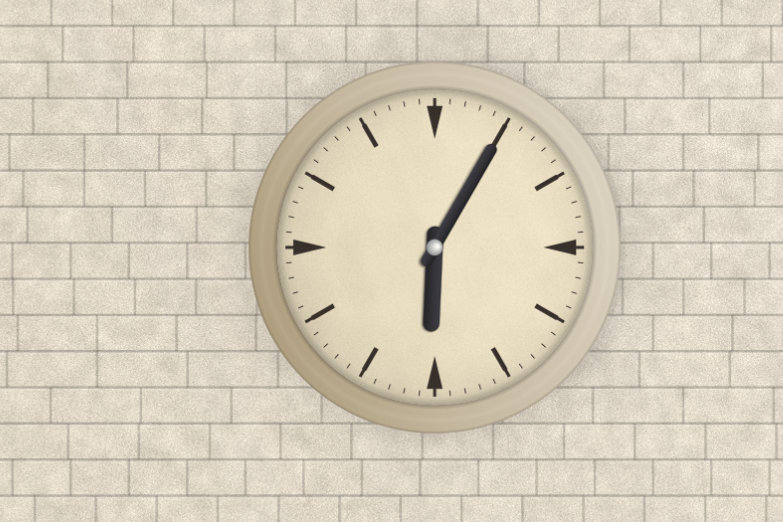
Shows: h=6 m=5
